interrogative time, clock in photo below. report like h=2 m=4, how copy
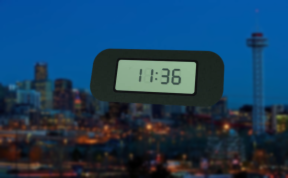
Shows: h=11 m=36
